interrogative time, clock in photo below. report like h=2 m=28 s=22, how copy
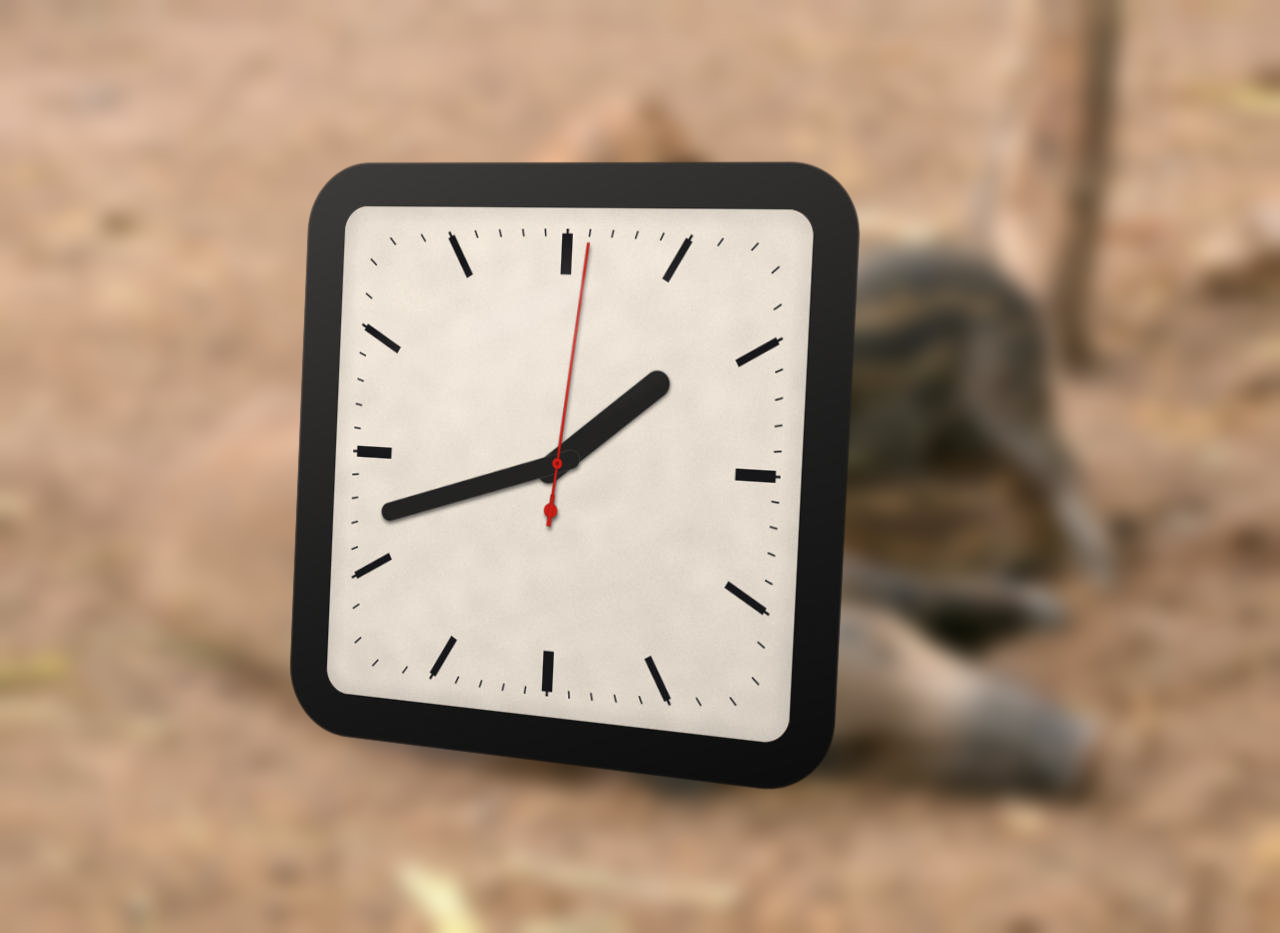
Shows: h=1 m=42 s=1
